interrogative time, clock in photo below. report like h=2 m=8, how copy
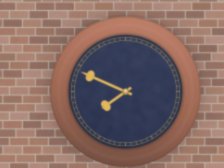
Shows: h=7 m=49
